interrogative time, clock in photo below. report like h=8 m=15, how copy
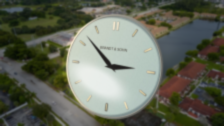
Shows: h=2 m=52
